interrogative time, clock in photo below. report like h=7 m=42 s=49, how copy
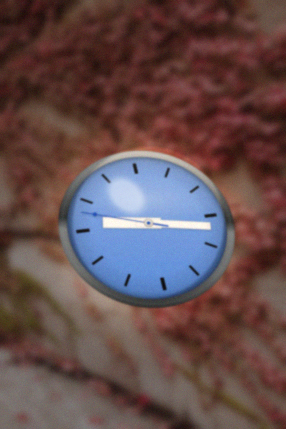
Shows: h=9 m=16 s=48
